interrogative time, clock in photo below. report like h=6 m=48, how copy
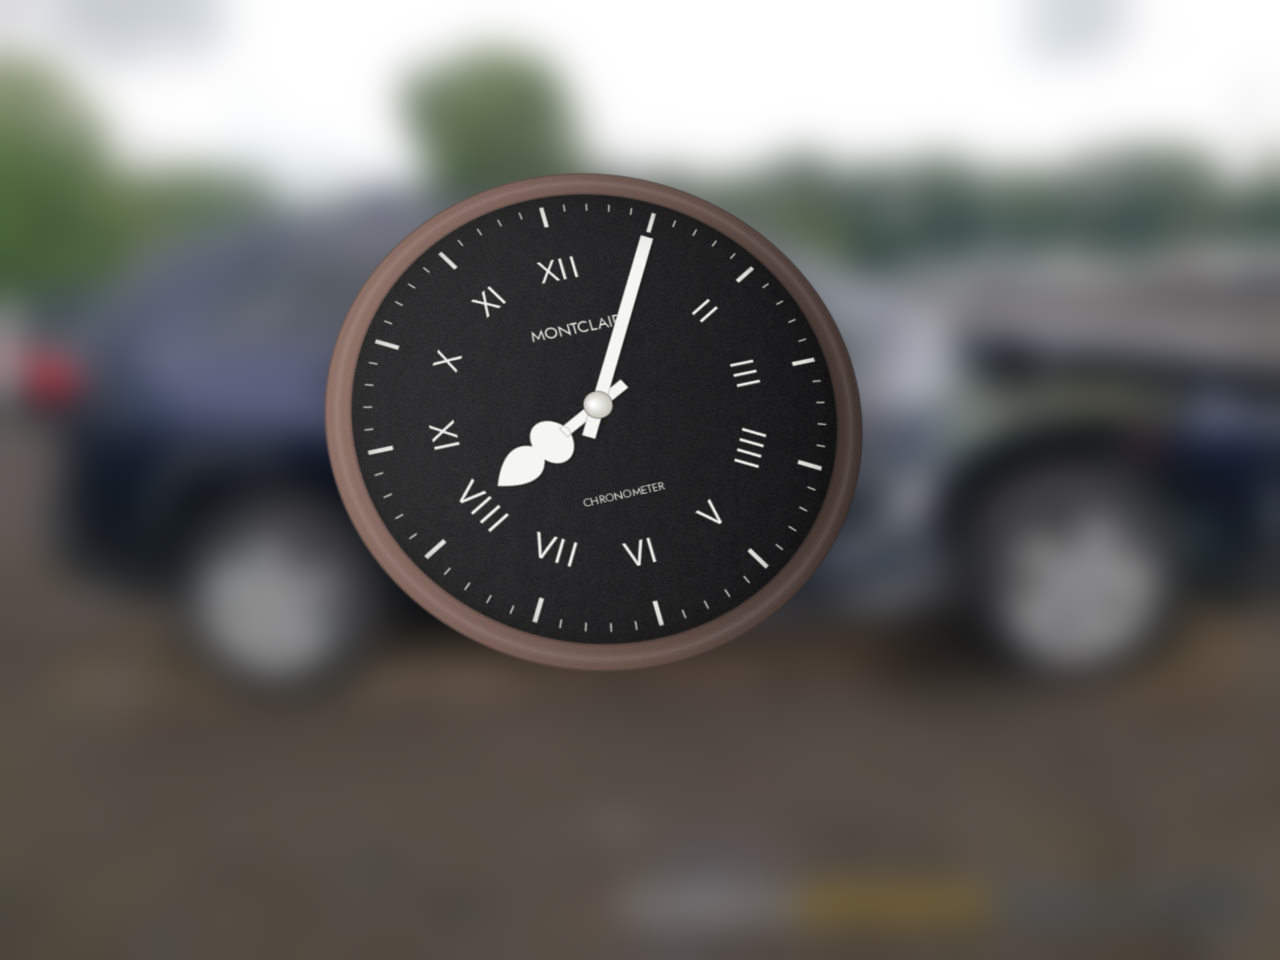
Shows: h=8 m=5
